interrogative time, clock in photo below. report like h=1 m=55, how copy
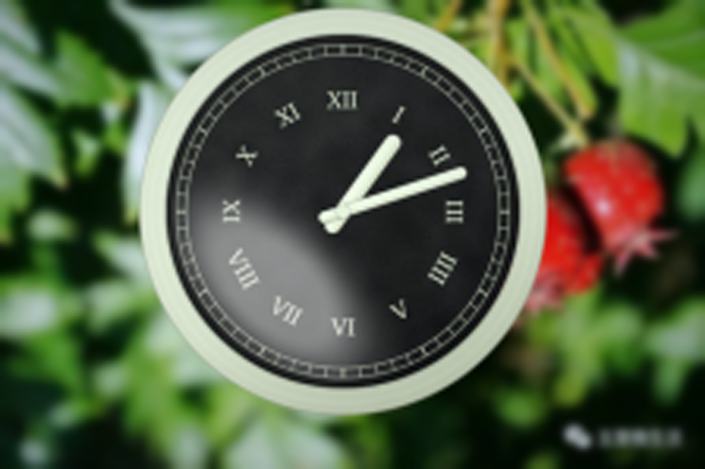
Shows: h=1 m=12
